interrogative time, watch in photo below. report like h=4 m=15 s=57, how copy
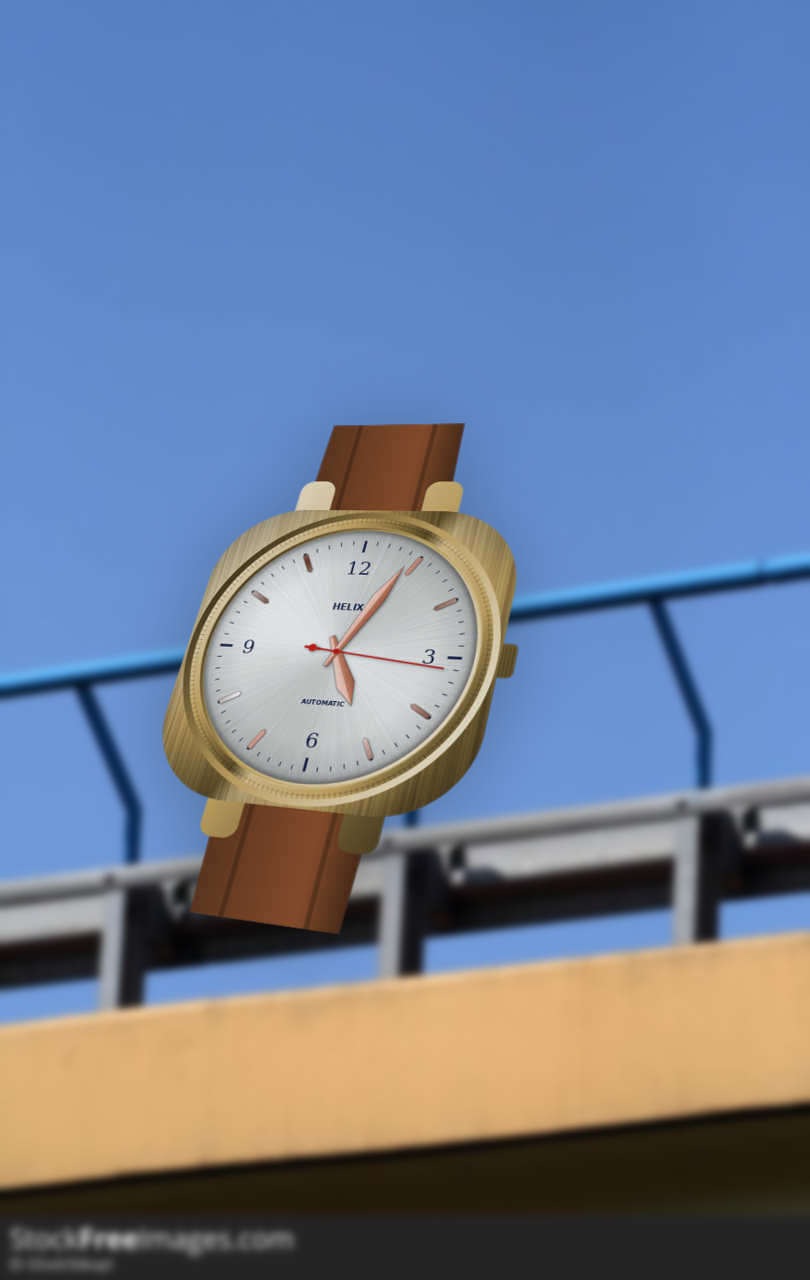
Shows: h=5 m=4 s=16
